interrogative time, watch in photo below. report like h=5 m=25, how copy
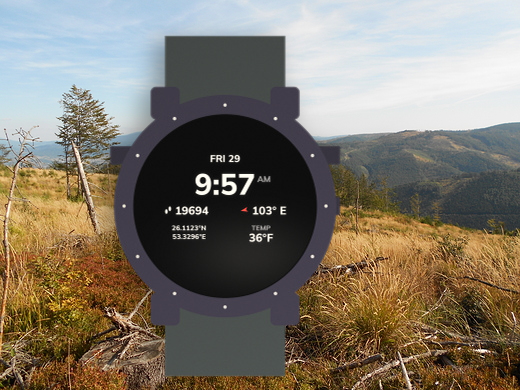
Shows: h=9 m=57
